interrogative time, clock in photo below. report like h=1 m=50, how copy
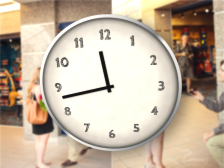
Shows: h=11 m=43
